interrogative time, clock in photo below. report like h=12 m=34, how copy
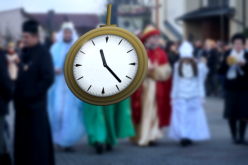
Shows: h=11 m=23
